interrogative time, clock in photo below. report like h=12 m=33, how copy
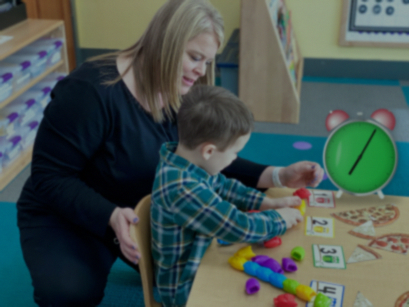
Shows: h=7 m=5
